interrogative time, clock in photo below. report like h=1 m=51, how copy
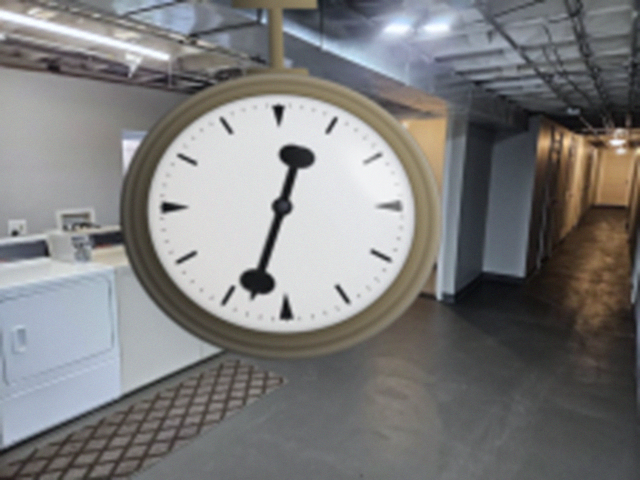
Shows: h=12 m=33
